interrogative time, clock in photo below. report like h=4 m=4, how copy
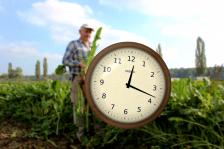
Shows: h=12 m=18
